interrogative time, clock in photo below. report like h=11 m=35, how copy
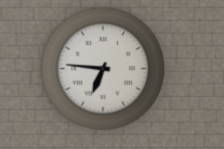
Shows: h=6 m=46
